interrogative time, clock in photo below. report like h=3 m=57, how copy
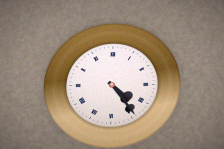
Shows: h=4 m=24
